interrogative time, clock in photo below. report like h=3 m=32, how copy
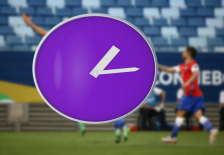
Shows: h=1 m=14
